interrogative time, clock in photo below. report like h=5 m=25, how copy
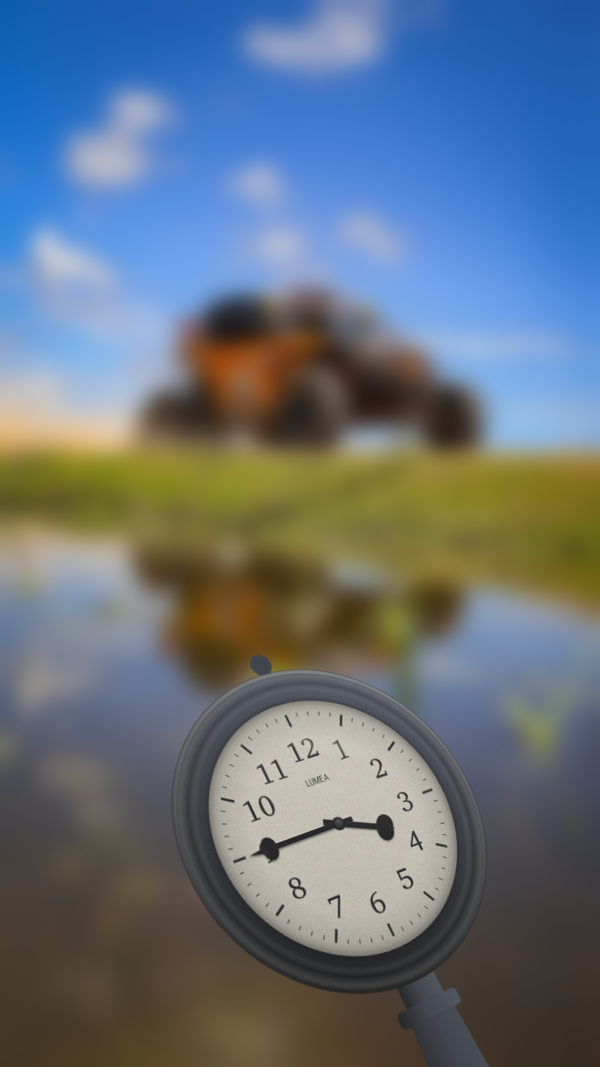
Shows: h=3 m=45
